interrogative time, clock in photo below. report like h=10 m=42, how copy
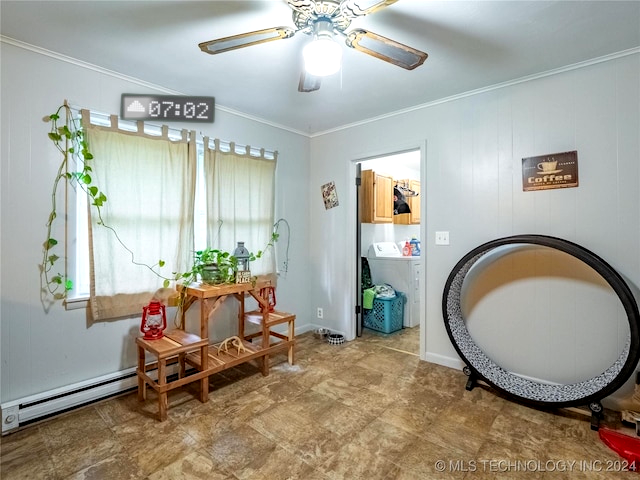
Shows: h=7 m=2
